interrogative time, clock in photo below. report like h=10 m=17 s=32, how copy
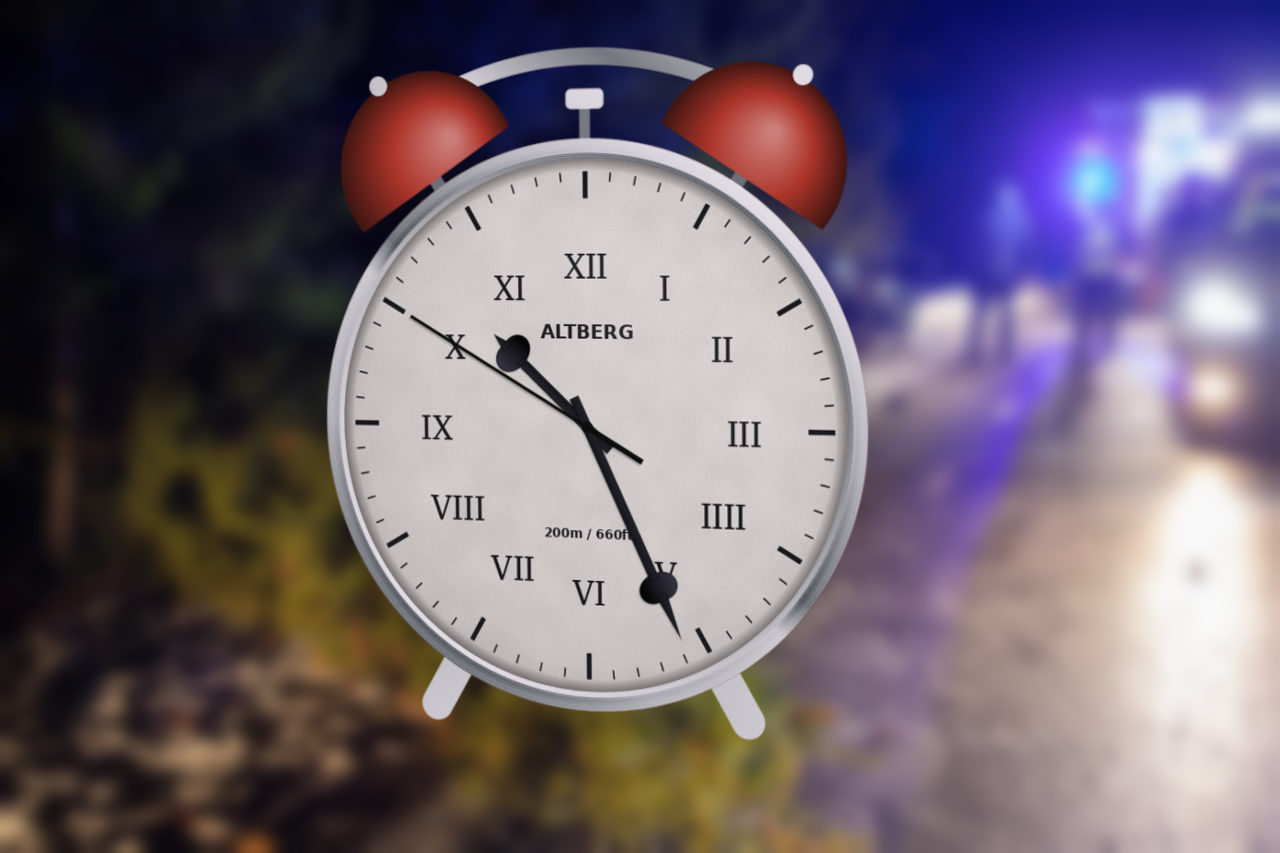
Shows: h=10 m=25 s=50
